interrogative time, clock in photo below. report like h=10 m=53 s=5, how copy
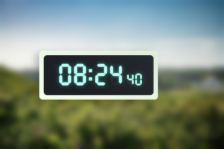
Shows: h=8 m=24 s=40
